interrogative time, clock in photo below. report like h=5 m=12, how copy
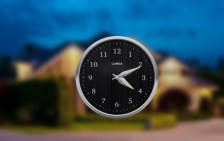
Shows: h=4 m=11
